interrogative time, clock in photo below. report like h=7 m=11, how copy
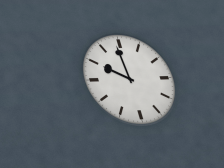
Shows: h=9 m=59
